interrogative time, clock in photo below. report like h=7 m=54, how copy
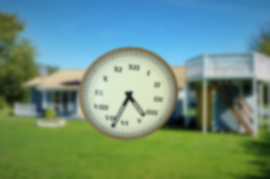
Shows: h=4 m=33
